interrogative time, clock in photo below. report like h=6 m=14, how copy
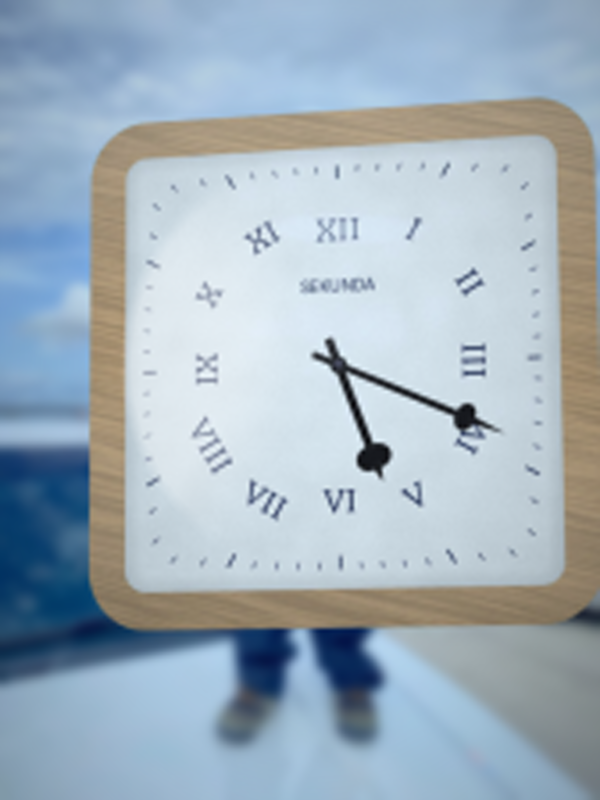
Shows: h=5 m=19
